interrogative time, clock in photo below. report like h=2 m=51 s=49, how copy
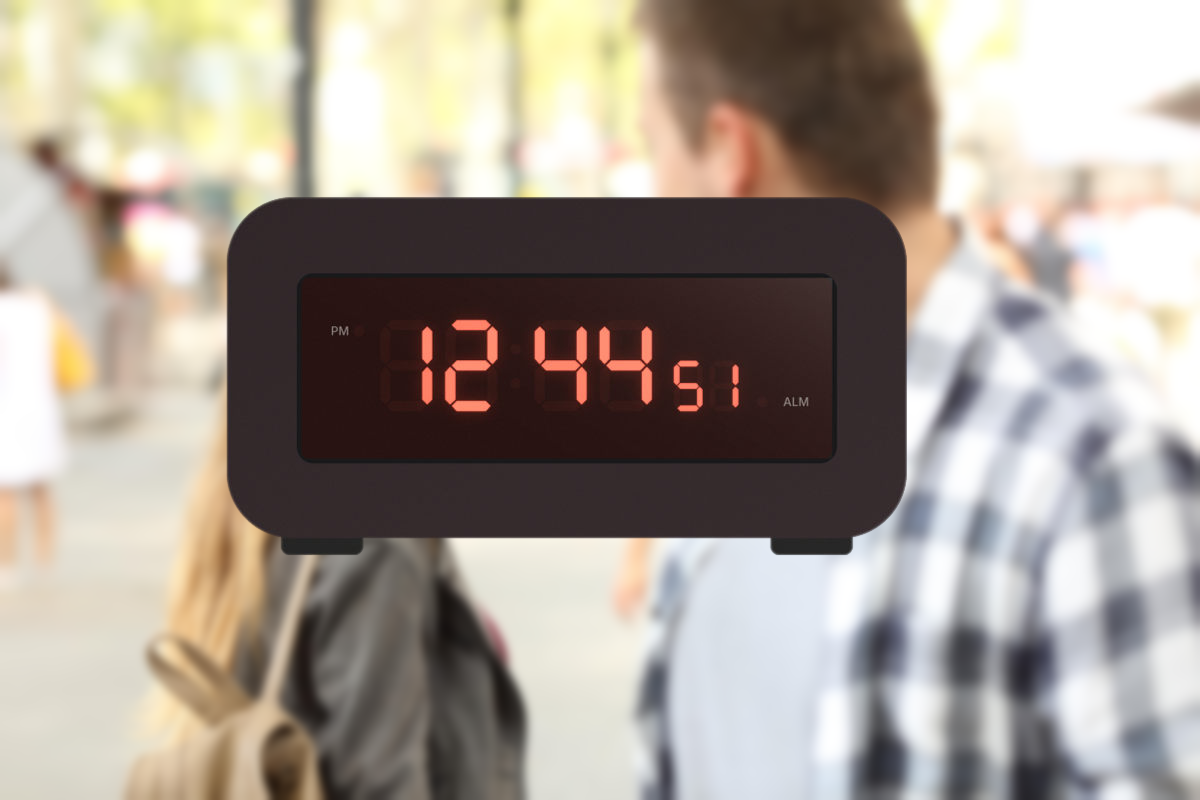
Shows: h=12 m=44 s=51
